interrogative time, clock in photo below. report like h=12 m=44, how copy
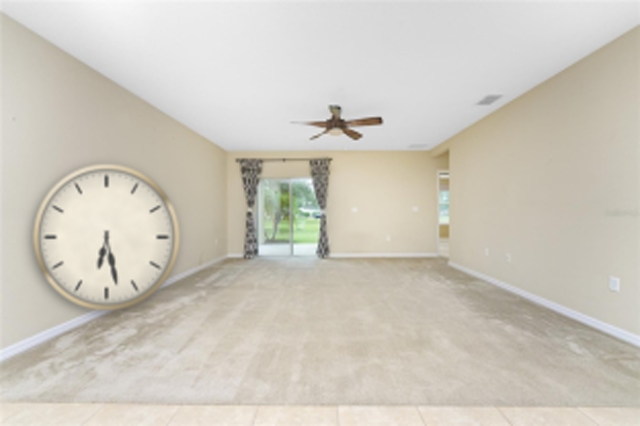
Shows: h=6 m=28
